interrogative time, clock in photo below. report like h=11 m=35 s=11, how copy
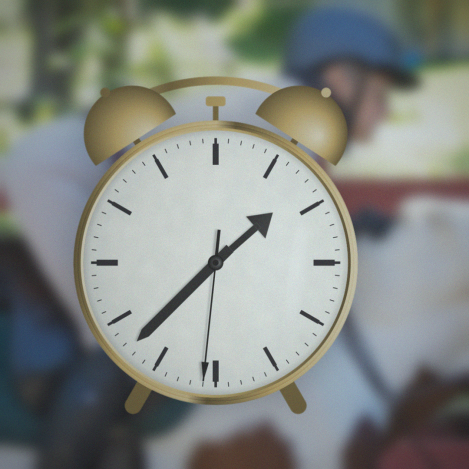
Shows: h=1 m=37 s=31
